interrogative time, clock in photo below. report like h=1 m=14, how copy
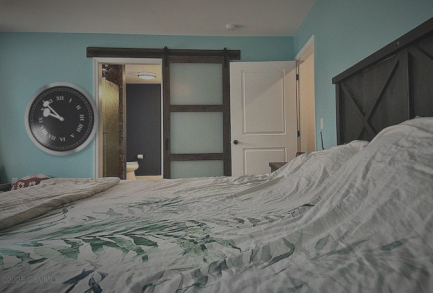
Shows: h=9 m=53
